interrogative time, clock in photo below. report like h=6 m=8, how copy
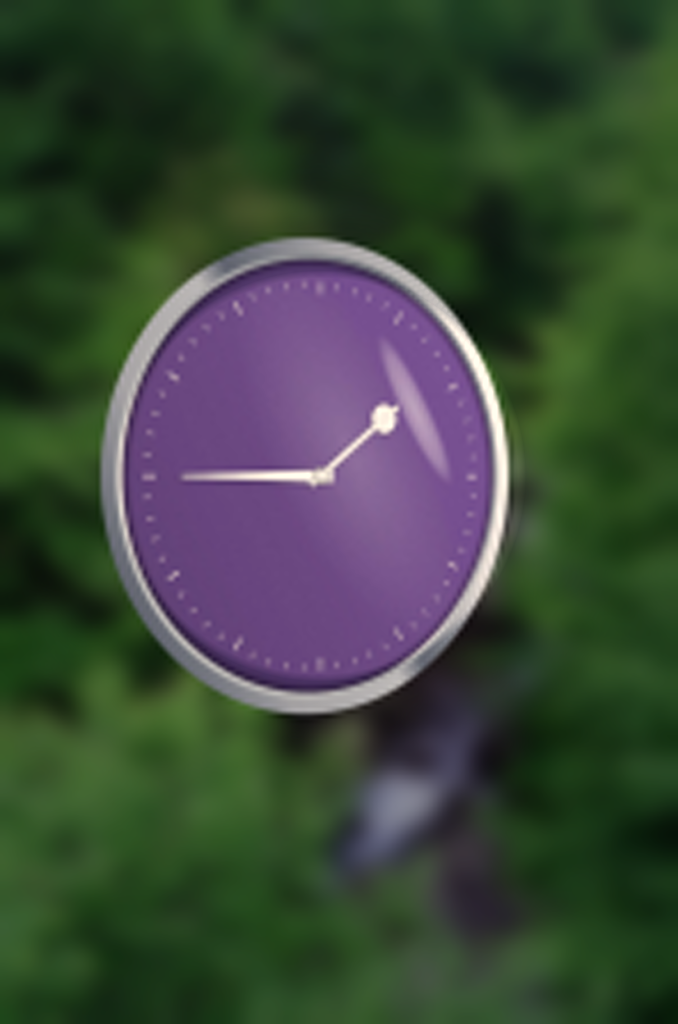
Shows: h=1 m=45
